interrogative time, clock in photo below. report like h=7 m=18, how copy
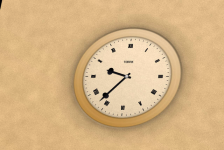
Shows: h=9 m=37
